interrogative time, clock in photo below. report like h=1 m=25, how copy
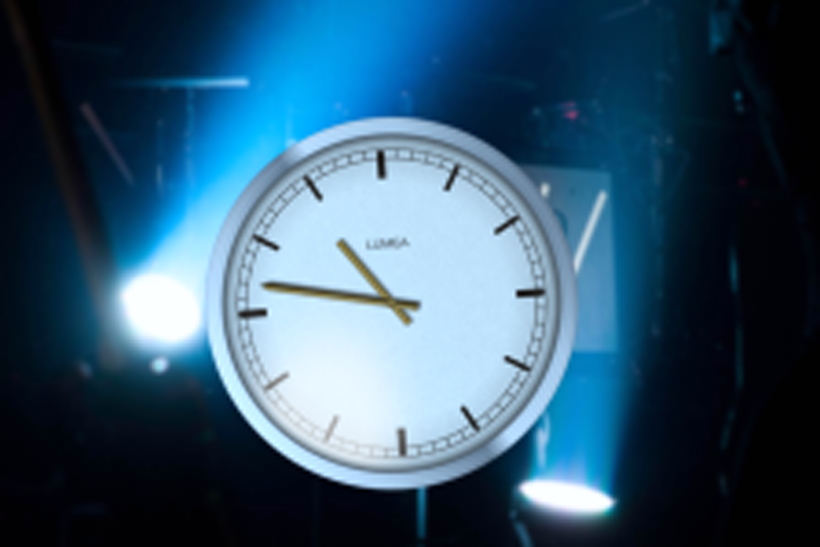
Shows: h=10 m=47
